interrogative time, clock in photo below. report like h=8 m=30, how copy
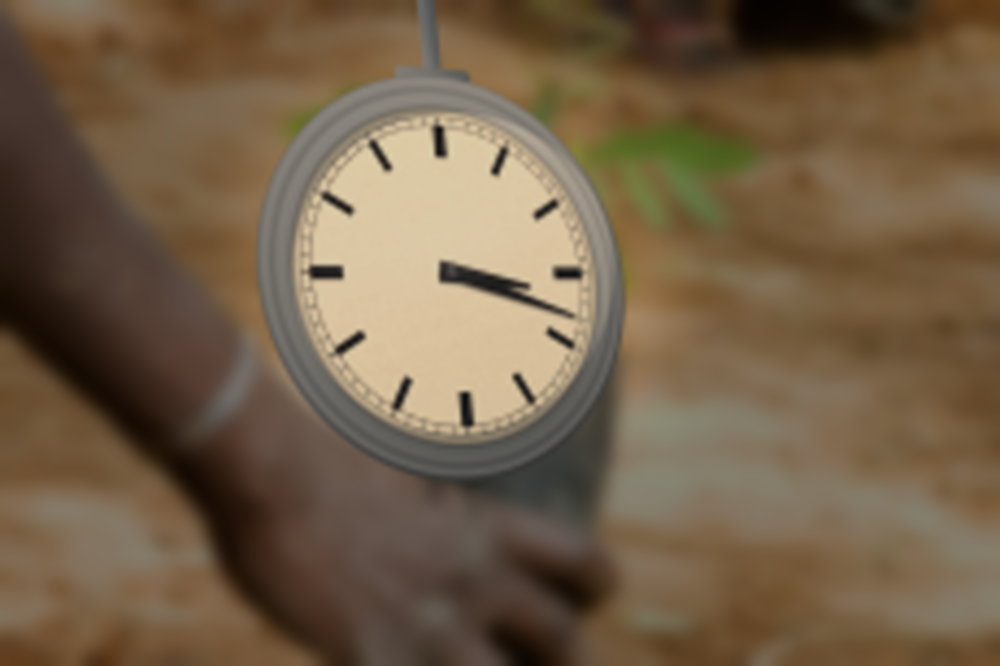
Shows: h=3 m=18
